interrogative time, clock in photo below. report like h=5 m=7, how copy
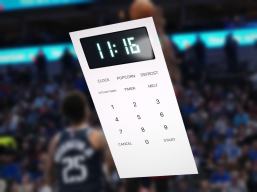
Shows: h=11 m=16
